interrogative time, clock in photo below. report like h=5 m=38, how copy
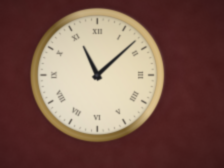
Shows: h=11 m=8
